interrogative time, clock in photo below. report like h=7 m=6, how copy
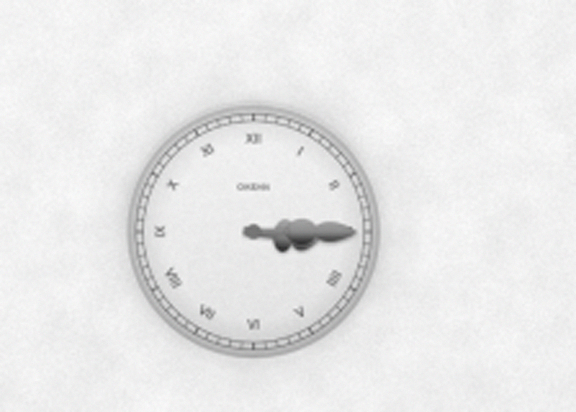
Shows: h=3 m=15
